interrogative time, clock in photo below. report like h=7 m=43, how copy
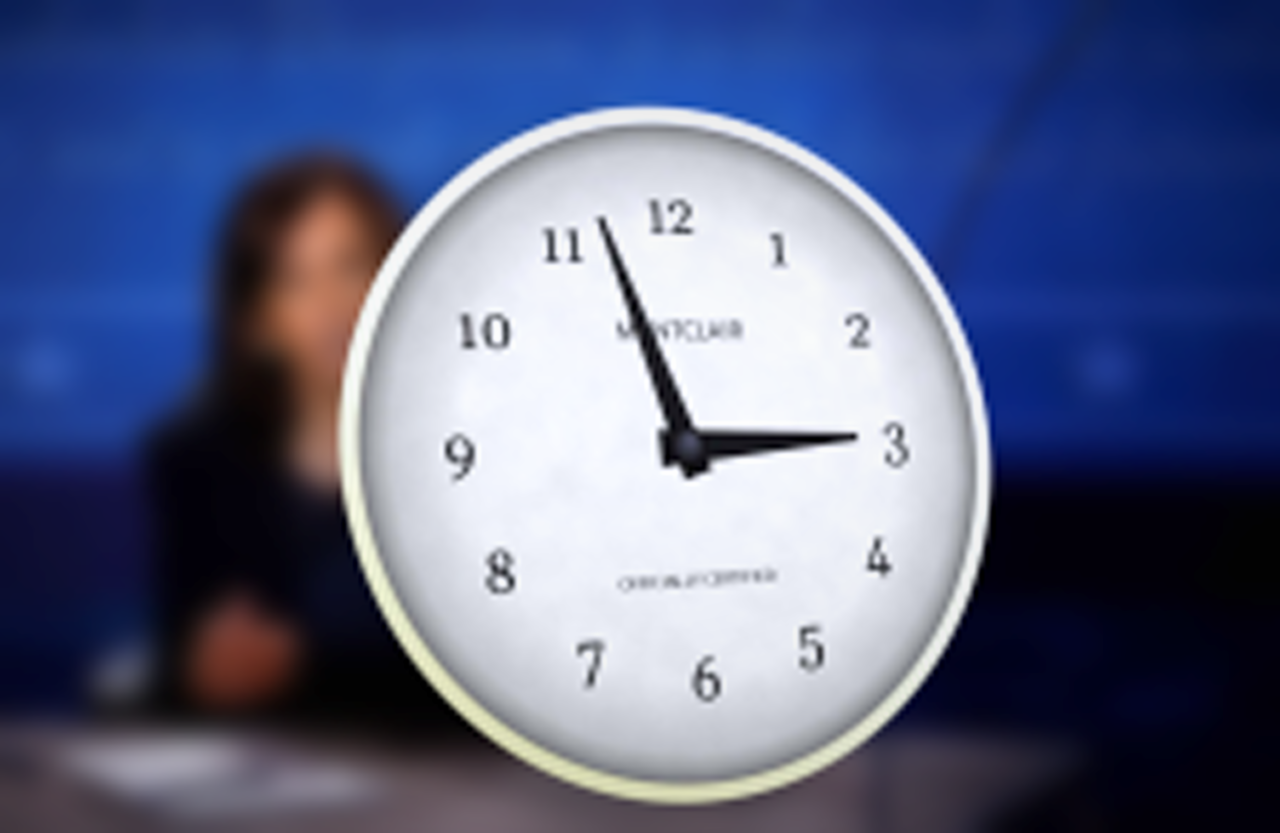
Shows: h=2 m=57
